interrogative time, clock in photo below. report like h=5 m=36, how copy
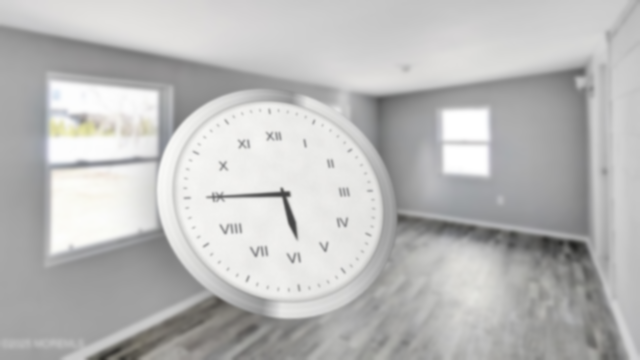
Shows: h=5 m=45
